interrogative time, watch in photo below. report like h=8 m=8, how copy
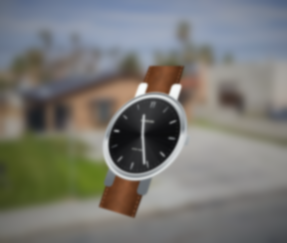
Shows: h=11 m=26
